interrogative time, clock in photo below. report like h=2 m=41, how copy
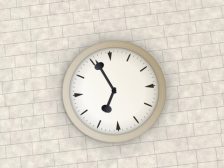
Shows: h=6 m=56
